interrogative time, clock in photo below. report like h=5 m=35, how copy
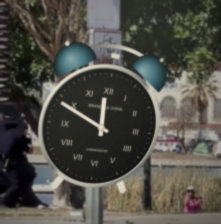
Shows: h=11 m=49
